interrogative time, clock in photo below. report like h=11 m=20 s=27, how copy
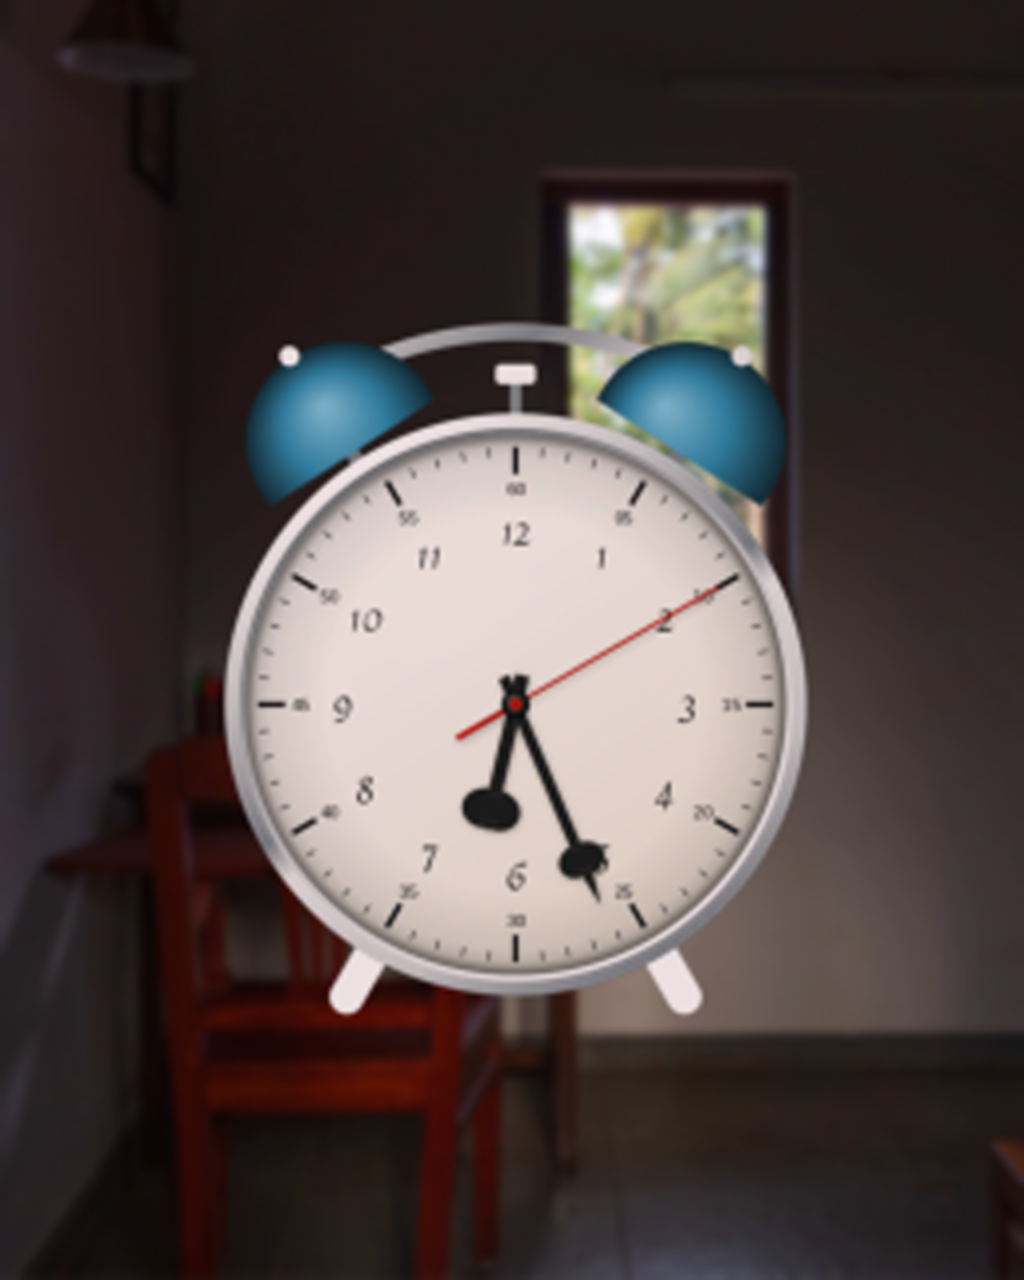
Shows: h=6 m=26 s=10
